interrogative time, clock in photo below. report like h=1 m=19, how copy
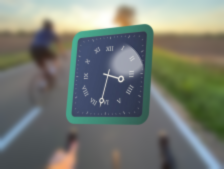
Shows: h=3 m=32
